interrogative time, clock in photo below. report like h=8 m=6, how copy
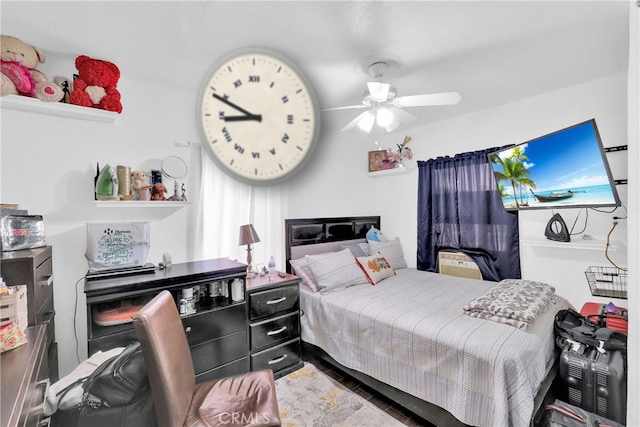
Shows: h=8 m=49
